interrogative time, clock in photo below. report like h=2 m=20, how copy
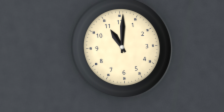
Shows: h=11 m=1
